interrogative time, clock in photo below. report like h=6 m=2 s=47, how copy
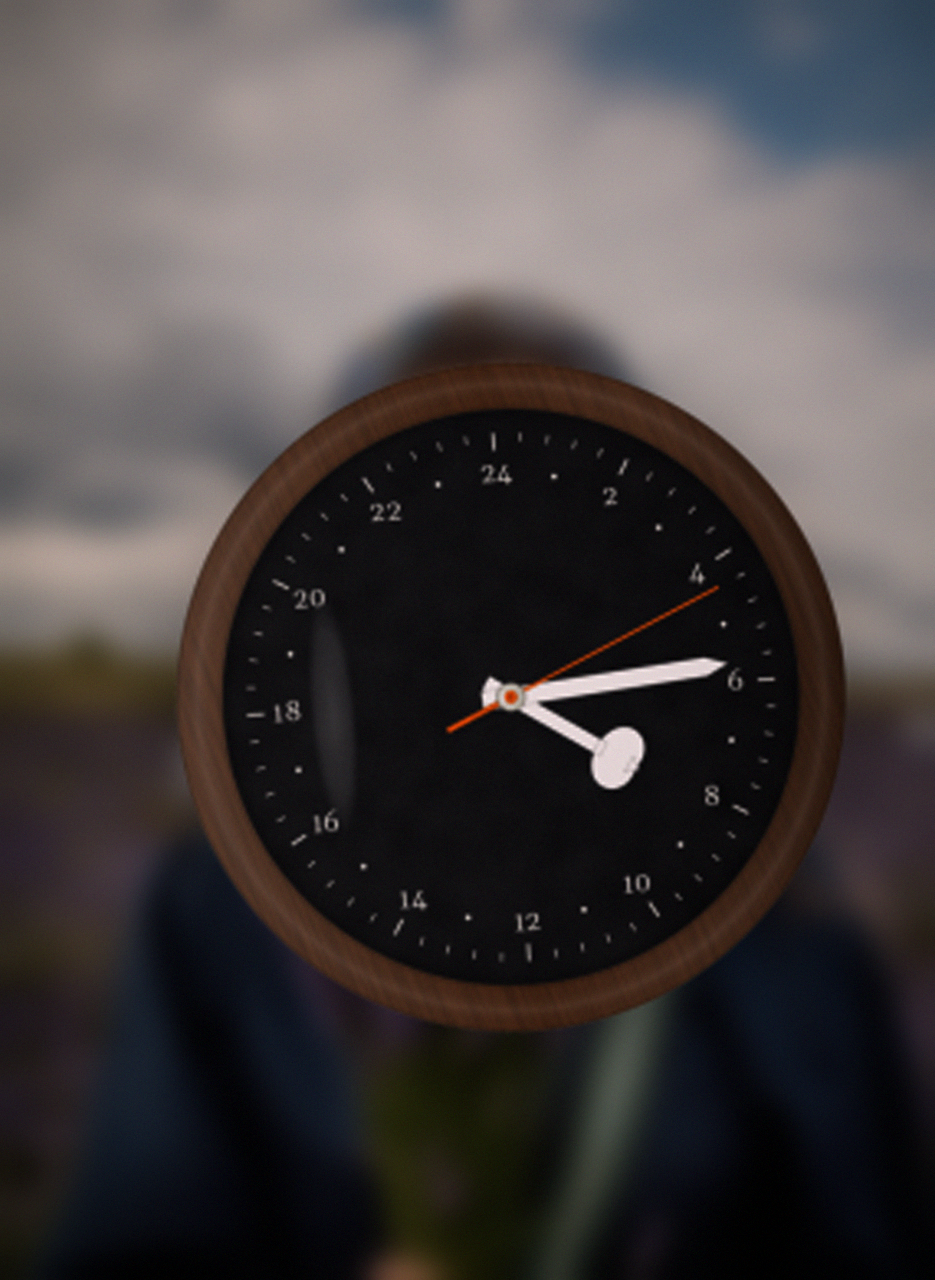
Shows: h=8 m=14 s=11
